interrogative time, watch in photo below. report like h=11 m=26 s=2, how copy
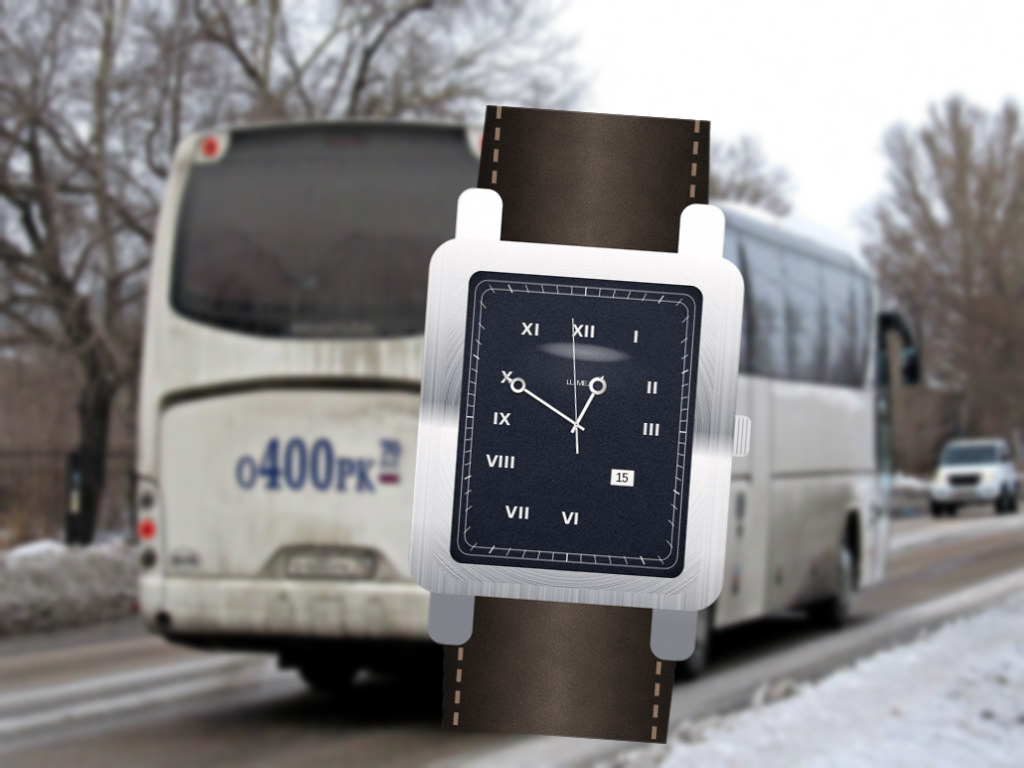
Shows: h=12 m=49 s=59
